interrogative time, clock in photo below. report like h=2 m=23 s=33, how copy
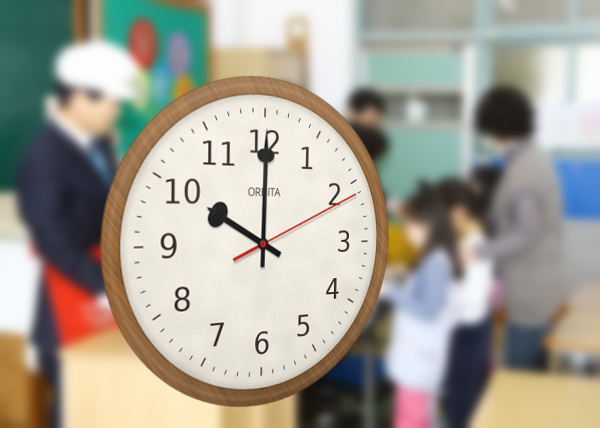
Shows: h=10 m=0 s=11
